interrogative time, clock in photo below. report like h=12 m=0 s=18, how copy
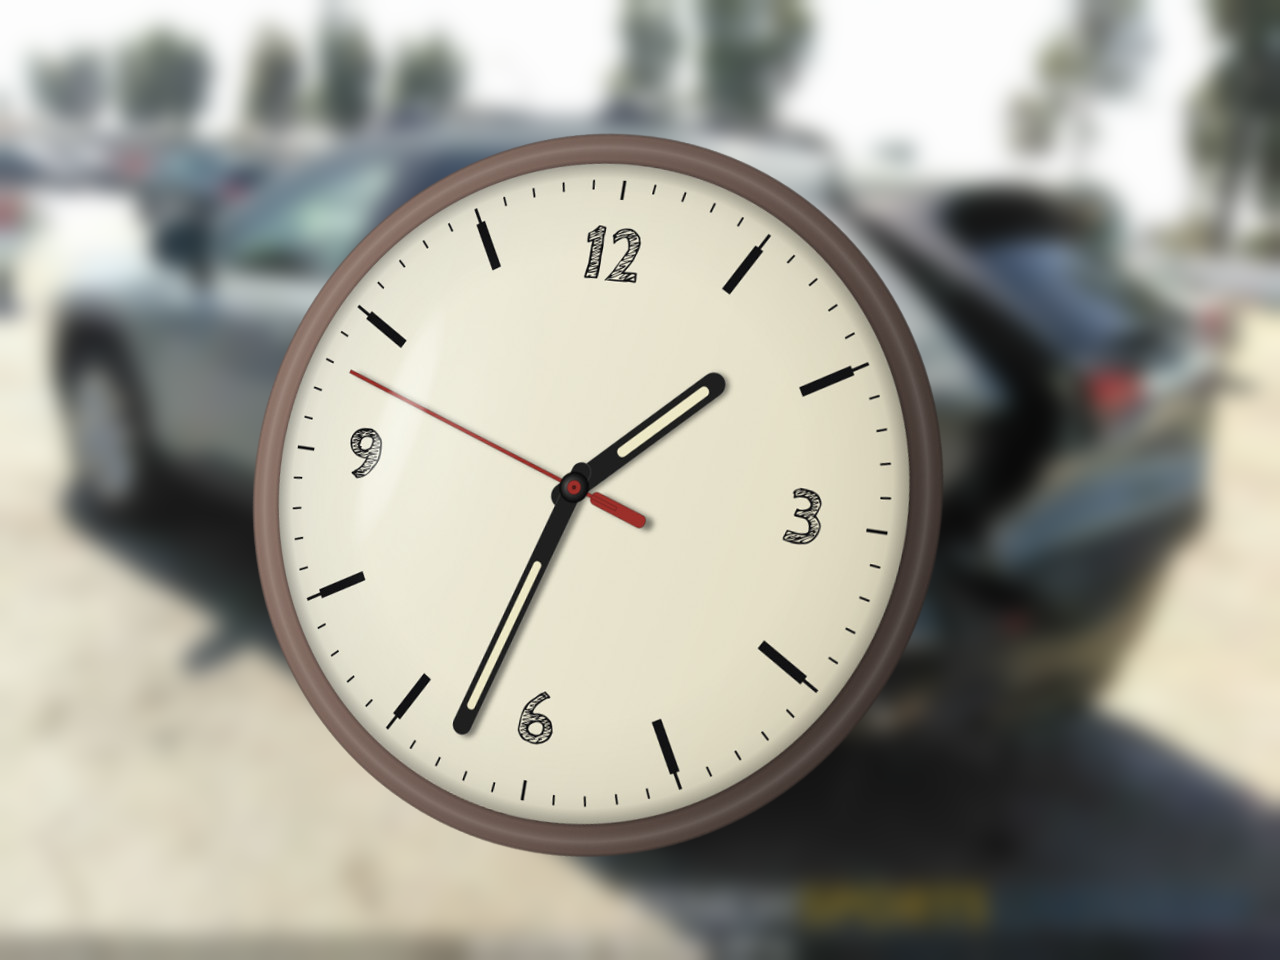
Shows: h=1 m=32 s=48
